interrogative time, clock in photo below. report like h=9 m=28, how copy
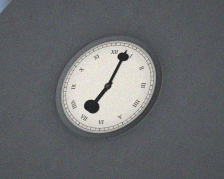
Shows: h=7 m=3
